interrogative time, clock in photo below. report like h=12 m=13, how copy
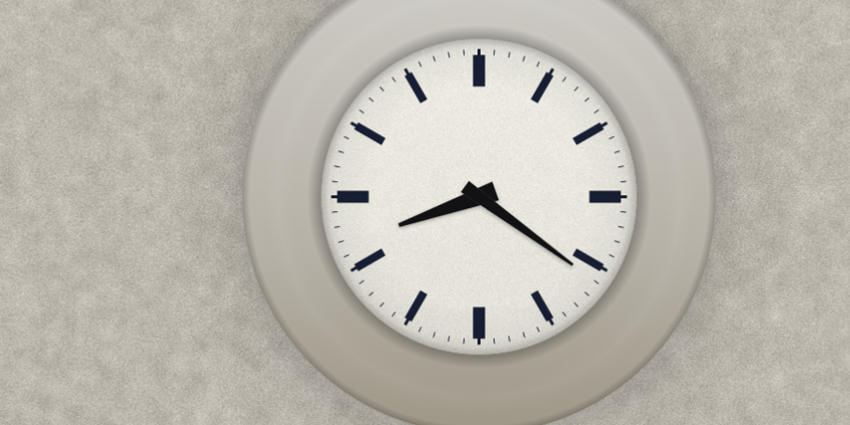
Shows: h=8 m=21
